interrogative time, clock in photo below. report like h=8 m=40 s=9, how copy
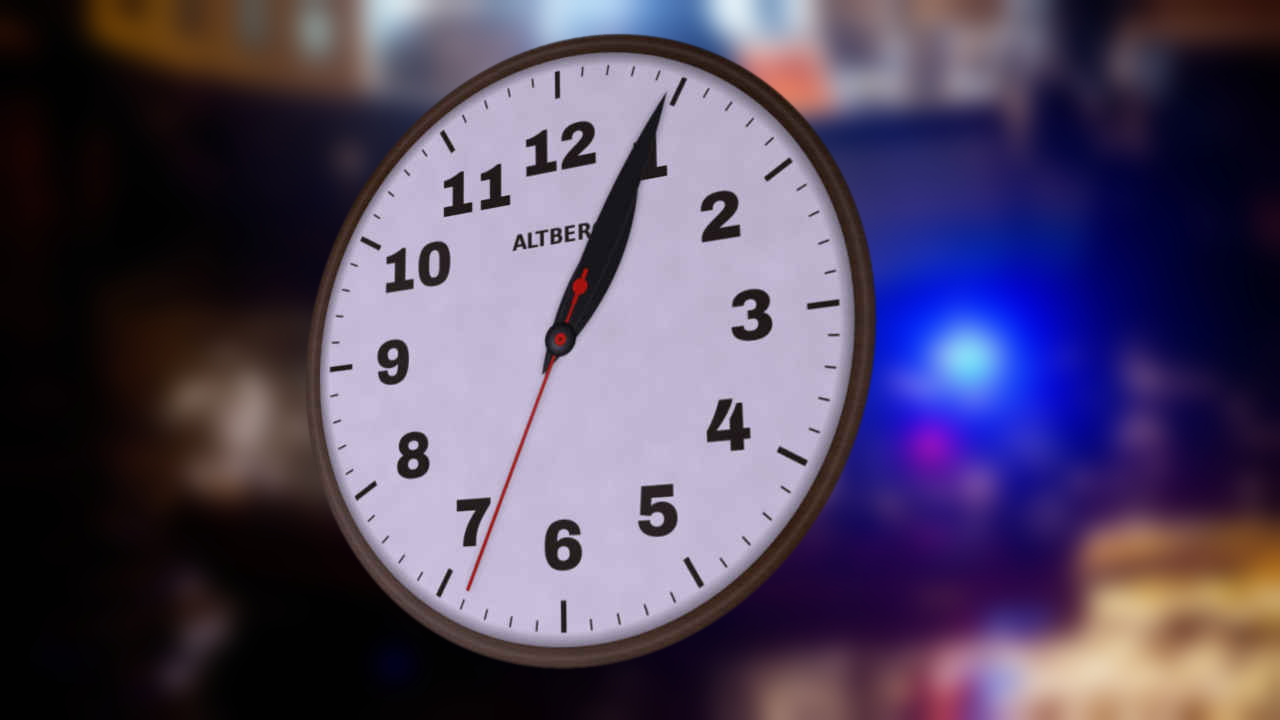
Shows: h=1 m=4 s=34
